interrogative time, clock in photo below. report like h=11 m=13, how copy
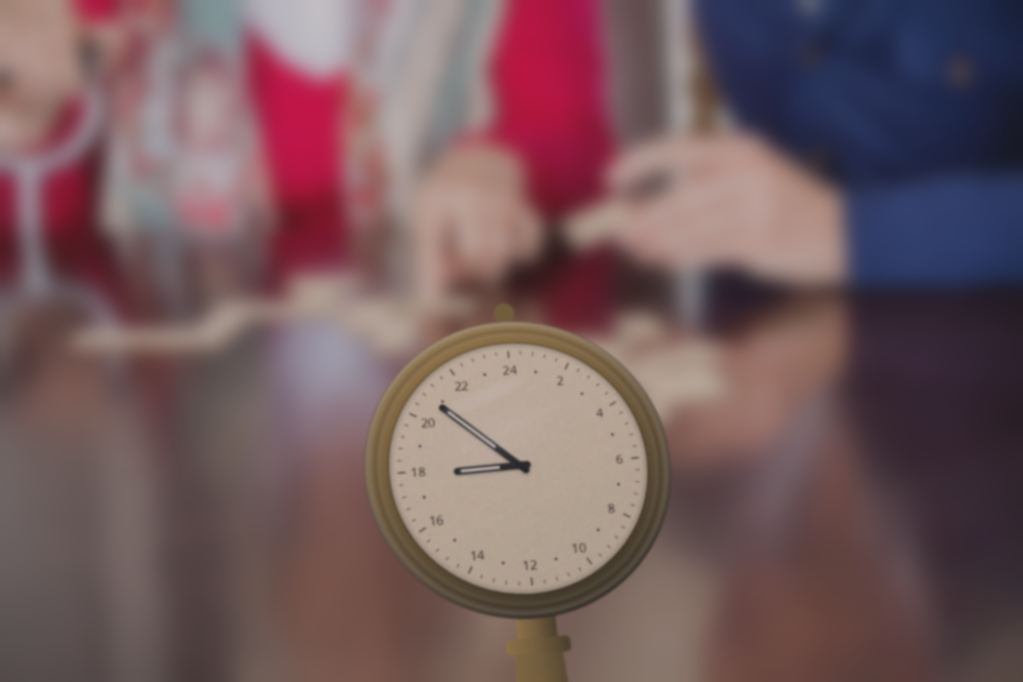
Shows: h=17 m=52
